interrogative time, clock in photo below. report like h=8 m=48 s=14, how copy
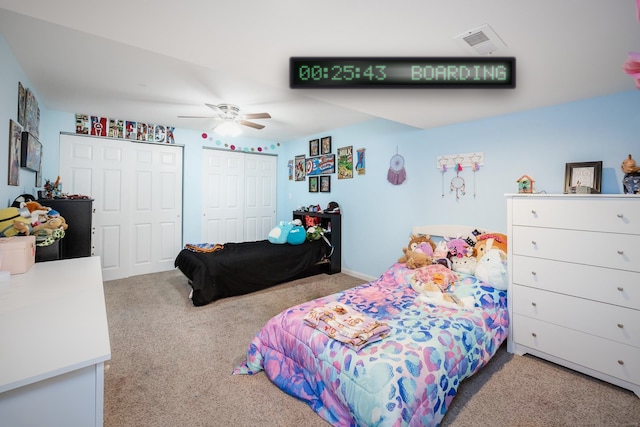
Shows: h=0 m=25 s=43
